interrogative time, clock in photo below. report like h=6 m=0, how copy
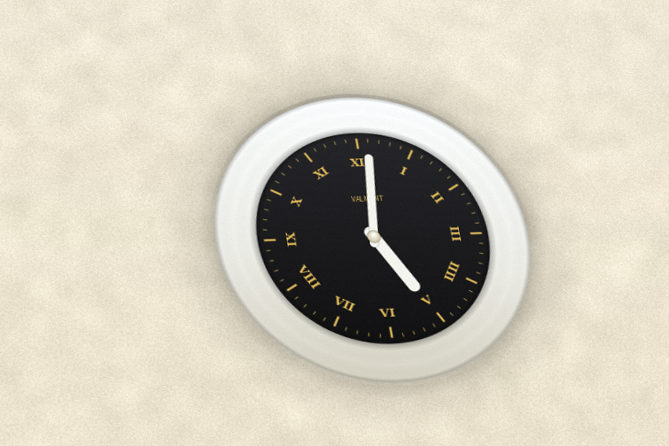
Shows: h=5 m=1
